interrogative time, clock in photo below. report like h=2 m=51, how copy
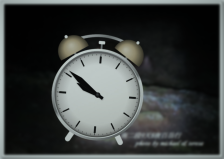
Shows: h=9 m=51
